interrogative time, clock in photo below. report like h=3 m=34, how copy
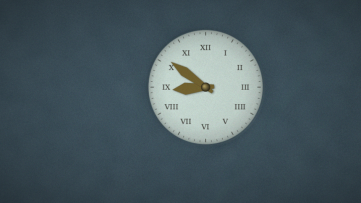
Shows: h=8 m=51
